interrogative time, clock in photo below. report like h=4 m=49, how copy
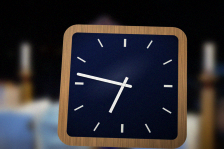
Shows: h=6 m=47
